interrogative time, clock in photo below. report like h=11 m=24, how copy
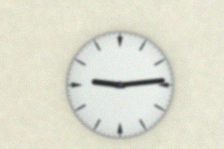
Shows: h=9 m=14
